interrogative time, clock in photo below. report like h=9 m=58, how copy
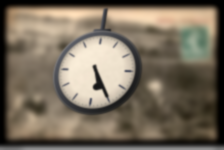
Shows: h=5 m=25
